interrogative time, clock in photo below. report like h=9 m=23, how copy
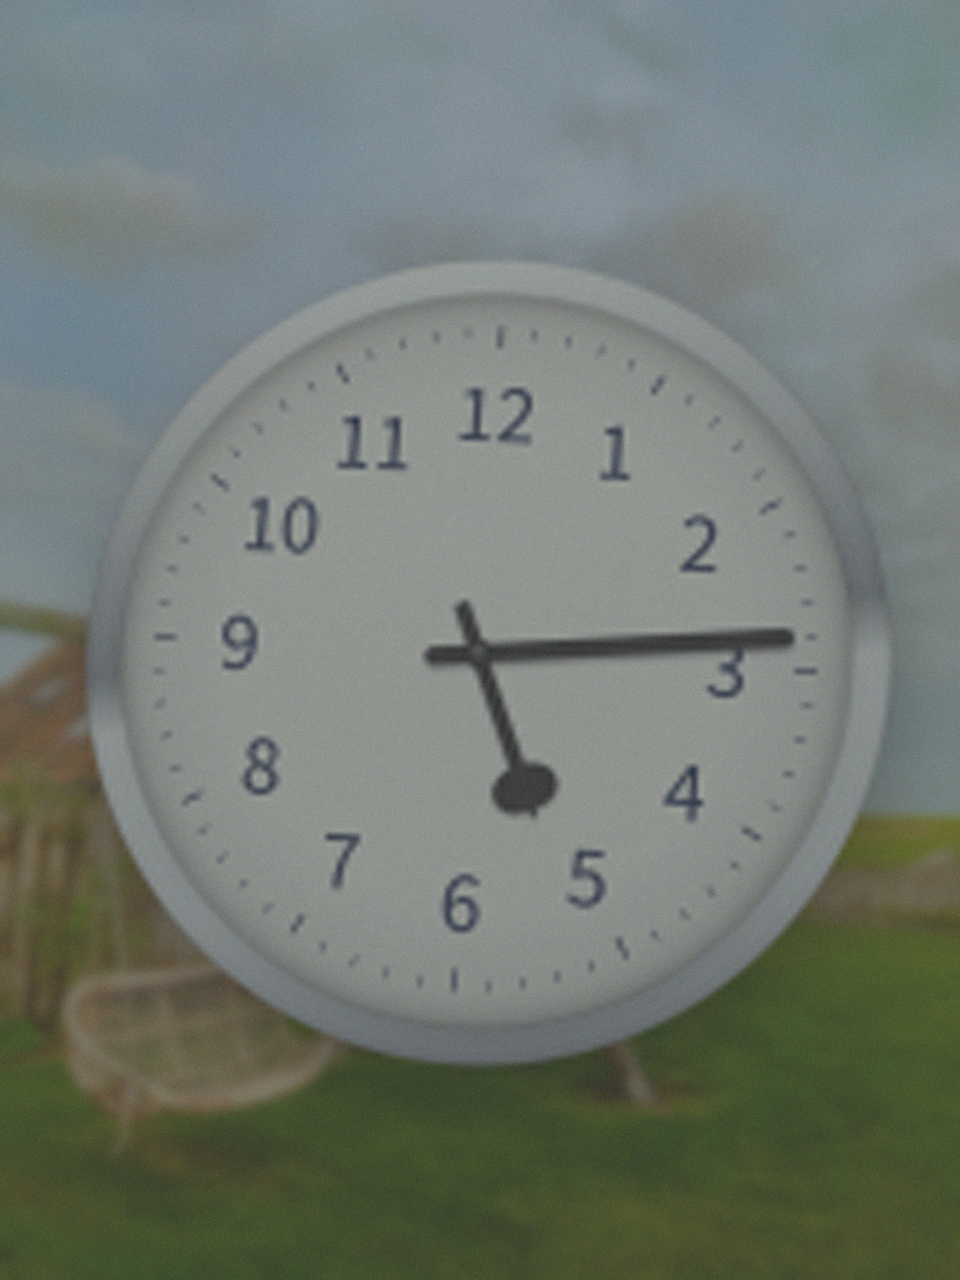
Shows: h=5 m=14
